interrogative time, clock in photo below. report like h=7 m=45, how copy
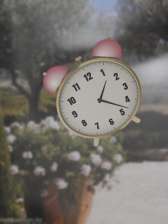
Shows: h=1 m=23
